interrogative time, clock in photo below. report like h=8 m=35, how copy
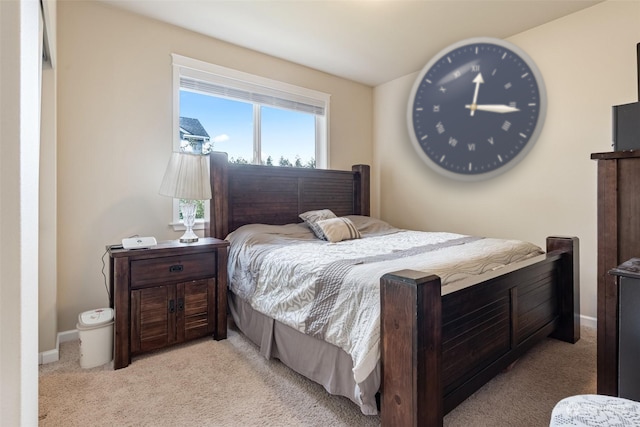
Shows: h=12 m=16
